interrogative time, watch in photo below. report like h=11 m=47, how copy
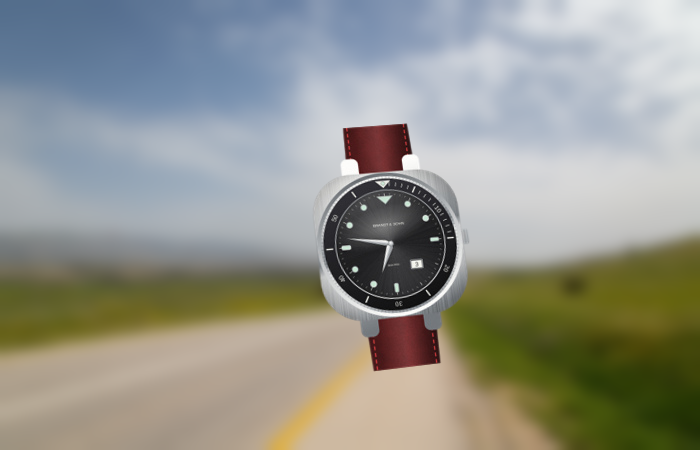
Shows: h=6 m=47
